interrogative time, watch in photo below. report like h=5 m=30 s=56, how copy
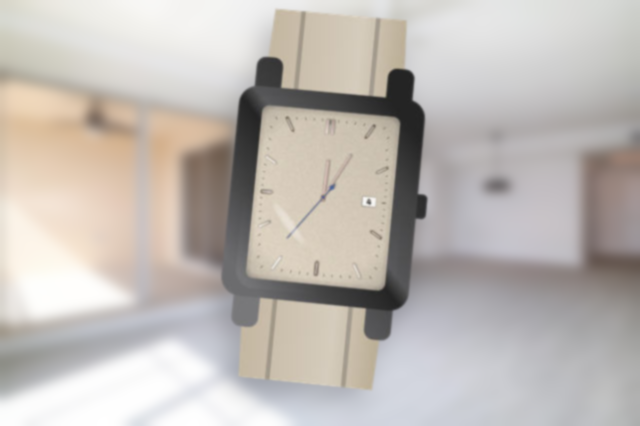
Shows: h=12 m=4 s=36
